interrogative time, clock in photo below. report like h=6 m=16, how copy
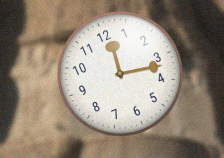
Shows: h=12 m=17
